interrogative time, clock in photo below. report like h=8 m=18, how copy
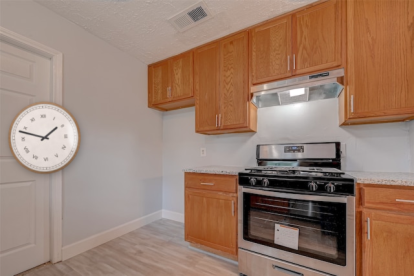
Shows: h=1 m=48
